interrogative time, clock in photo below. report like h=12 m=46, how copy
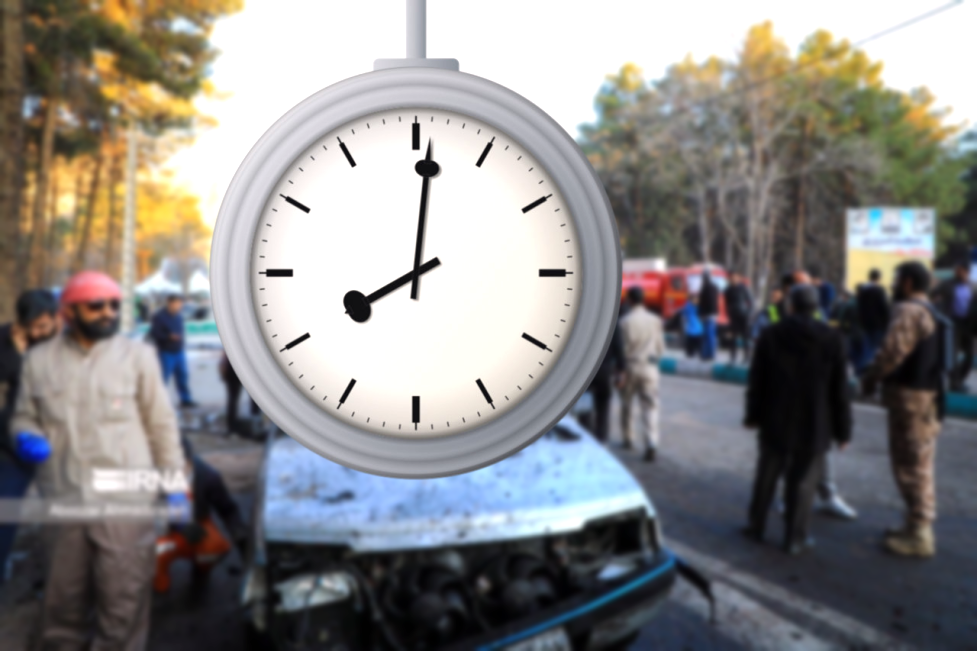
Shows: h=8 m=1
